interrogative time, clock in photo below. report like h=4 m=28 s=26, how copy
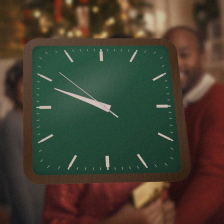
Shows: h=9 m=48 s=52
